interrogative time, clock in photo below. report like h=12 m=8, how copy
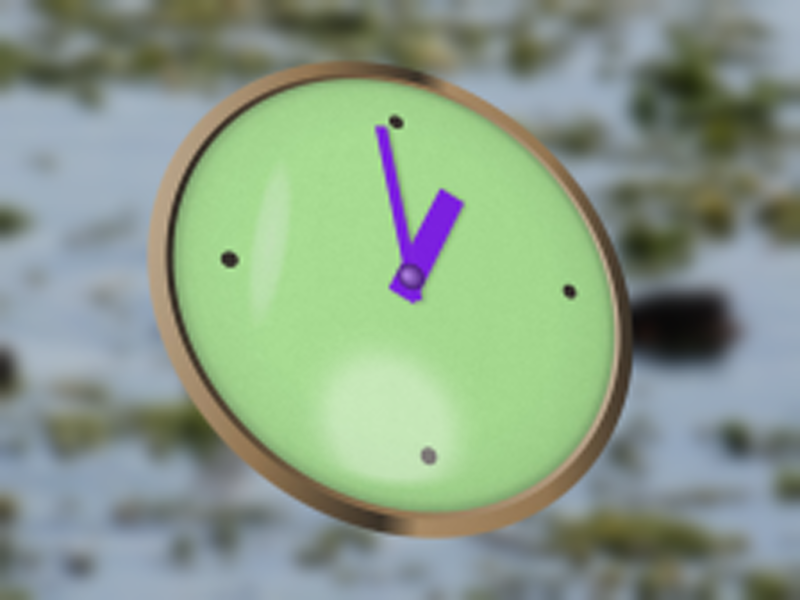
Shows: h=12 m=59
